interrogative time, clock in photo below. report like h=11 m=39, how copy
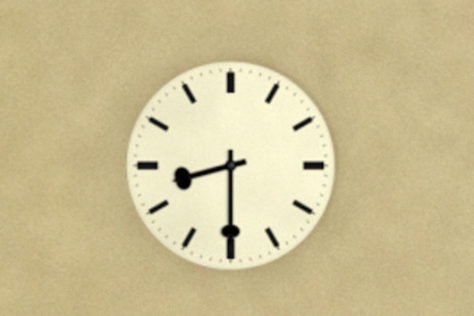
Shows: h=8 m=30
